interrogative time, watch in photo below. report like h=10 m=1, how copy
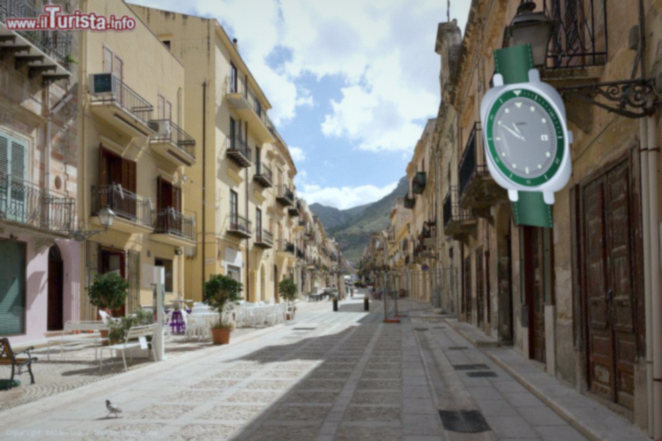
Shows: h=10 m=50
